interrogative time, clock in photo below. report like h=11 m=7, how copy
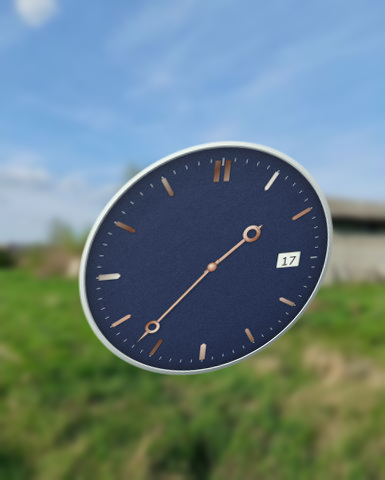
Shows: h=1 m=37
